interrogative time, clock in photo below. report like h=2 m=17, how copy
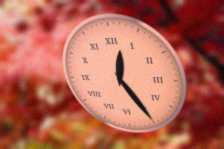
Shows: h=12 m=25
